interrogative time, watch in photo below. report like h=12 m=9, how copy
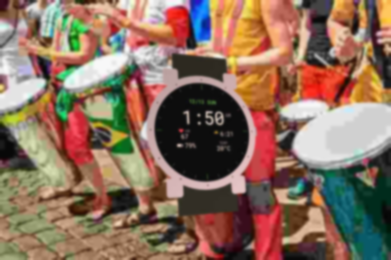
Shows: h=1 m=50
